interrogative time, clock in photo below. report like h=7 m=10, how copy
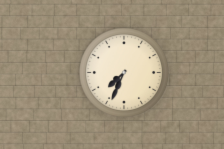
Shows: h=7 m=34
